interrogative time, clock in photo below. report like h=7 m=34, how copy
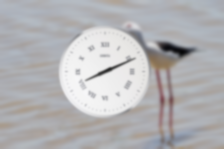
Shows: h=8 m=11
